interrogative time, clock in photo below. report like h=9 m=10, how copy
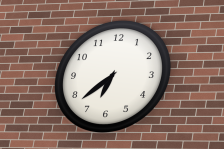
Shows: h=6 m=38
